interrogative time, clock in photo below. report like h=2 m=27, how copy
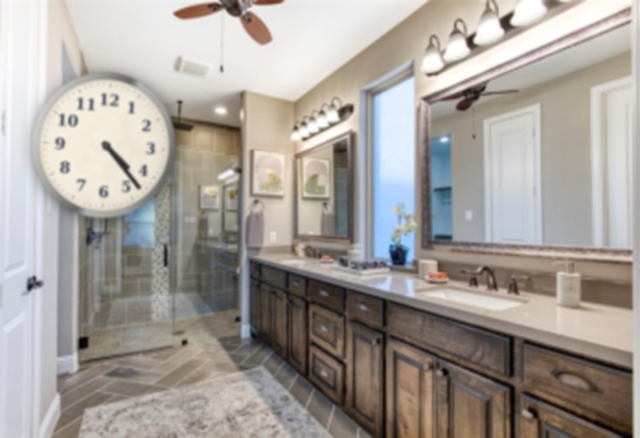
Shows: h=4 m=23
